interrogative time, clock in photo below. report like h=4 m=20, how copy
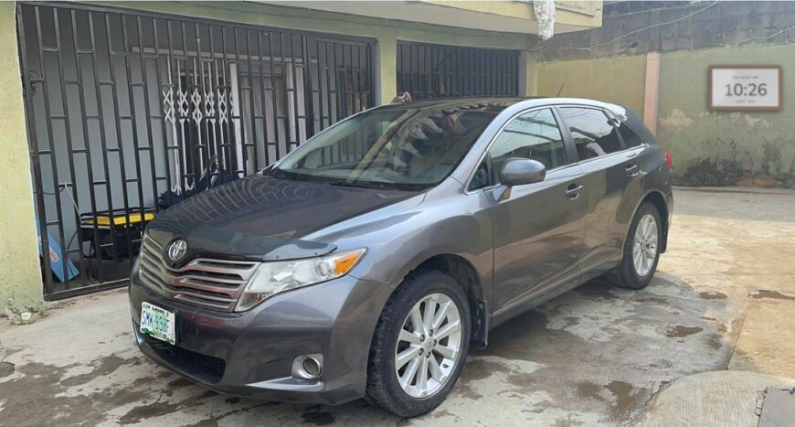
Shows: h=10 m=26
